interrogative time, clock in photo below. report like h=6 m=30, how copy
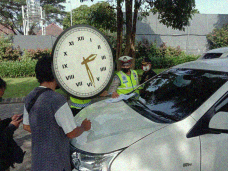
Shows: h=2 m=28
